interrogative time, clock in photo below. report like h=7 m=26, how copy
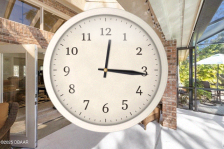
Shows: h=12 m=16
